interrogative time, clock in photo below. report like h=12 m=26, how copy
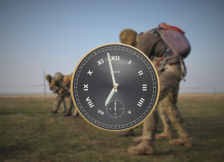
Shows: h=6 m=58
